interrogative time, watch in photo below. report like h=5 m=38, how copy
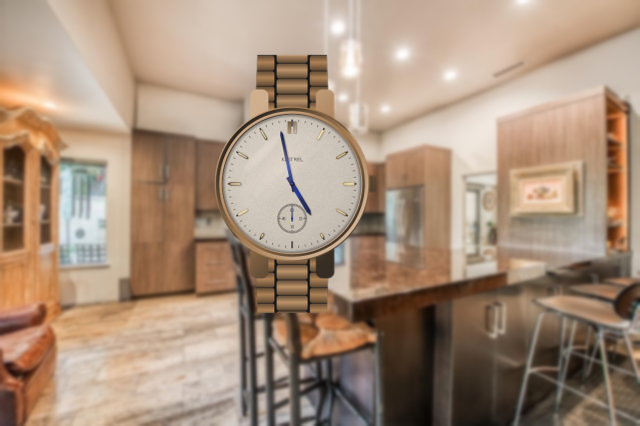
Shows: h=4 m=58
